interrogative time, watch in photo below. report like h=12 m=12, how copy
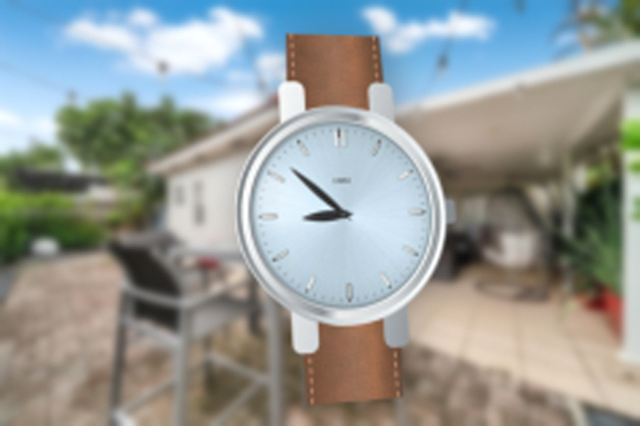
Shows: h=8 m=52
